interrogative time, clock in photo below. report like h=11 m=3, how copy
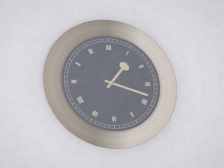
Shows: h=1 m=18
